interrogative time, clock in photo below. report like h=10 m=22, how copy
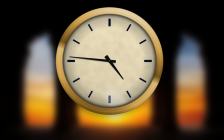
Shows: h=4 m=46
